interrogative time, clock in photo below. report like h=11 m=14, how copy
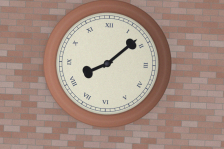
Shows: h=8 m=8
